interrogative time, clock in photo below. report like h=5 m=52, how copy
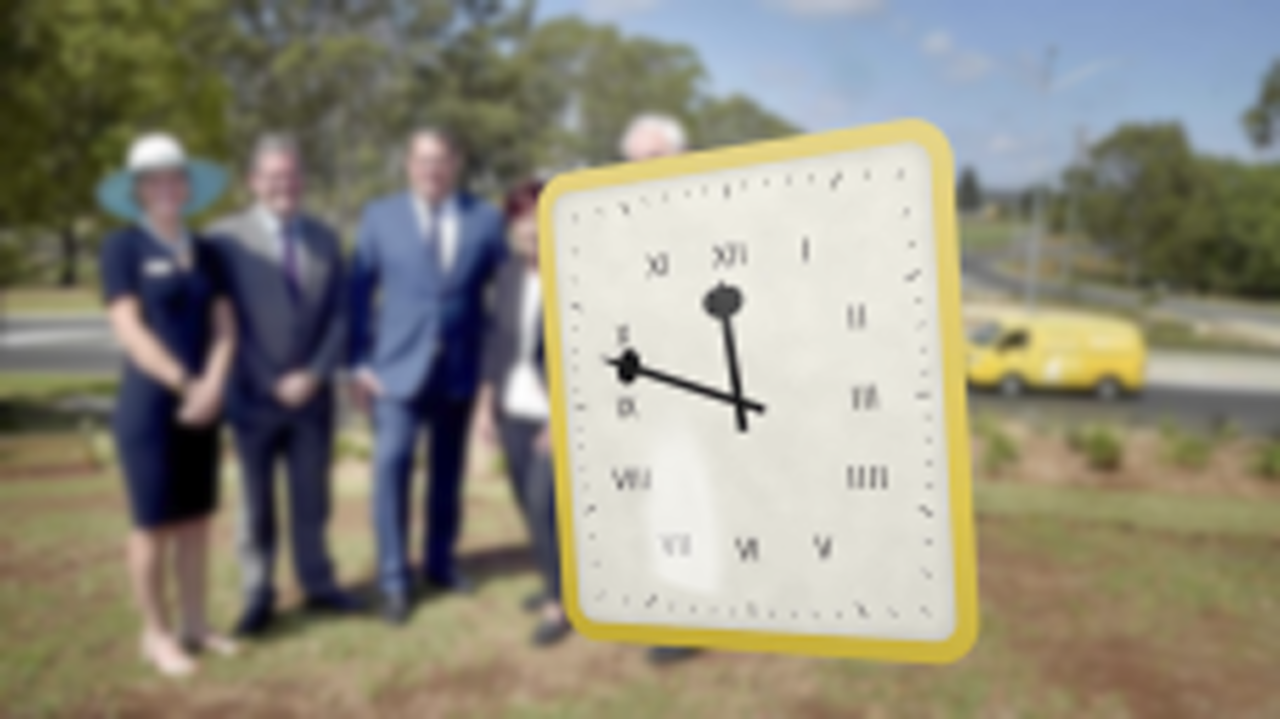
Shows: h=11 m=48
